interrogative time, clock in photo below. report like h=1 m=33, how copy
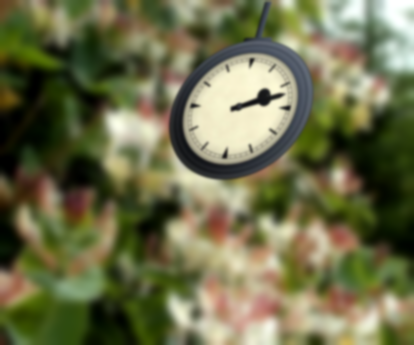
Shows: h=2 m=12
